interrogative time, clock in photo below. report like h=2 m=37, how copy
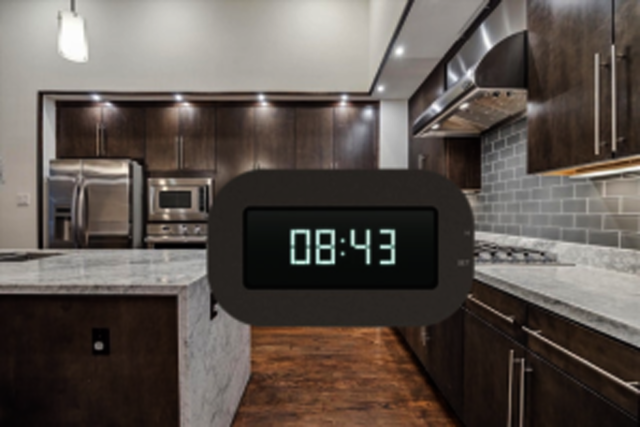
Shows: h=8 m=43
